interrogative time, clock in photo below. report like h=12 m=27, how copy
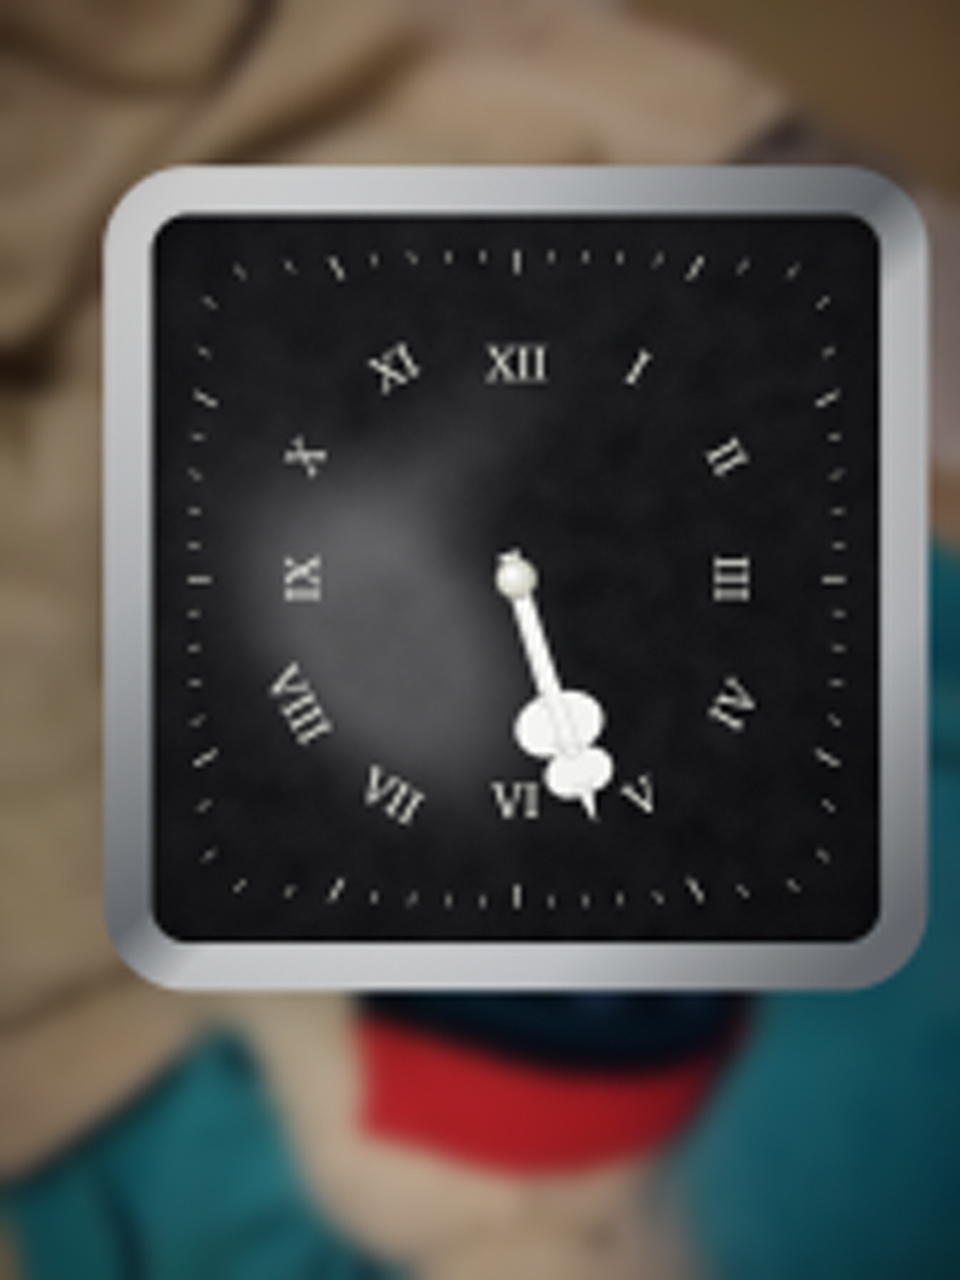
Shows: h=5 m=27
